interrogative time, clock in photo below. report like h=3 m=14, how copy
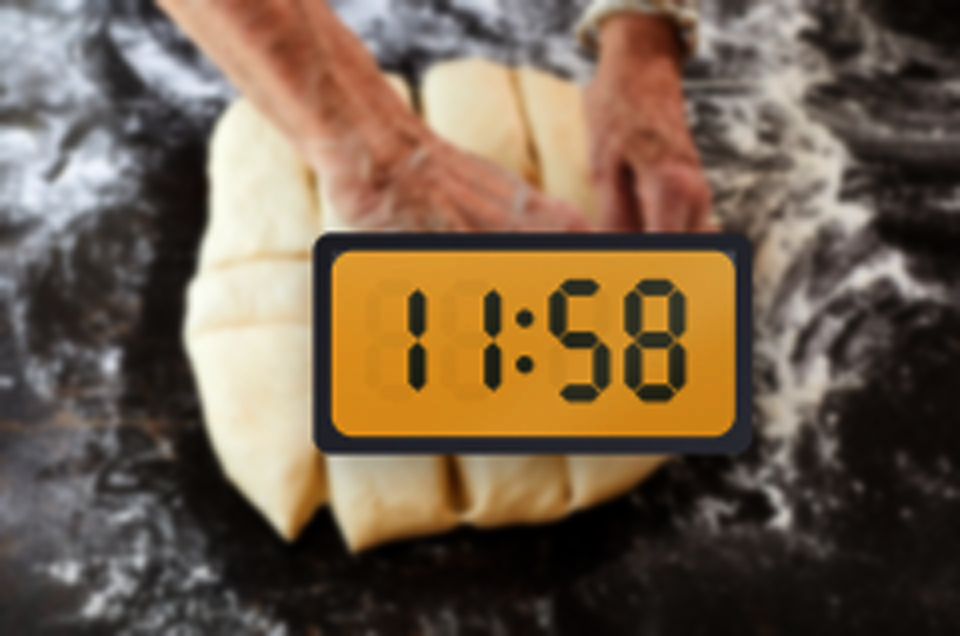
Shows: h=11 m=58
